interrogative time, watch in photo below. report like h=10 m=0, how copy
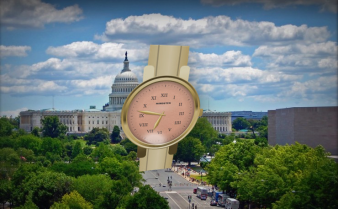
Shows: h=6 m=47
